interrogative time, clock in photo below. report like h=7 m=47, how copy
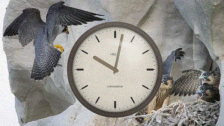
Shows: h=10 m=2
